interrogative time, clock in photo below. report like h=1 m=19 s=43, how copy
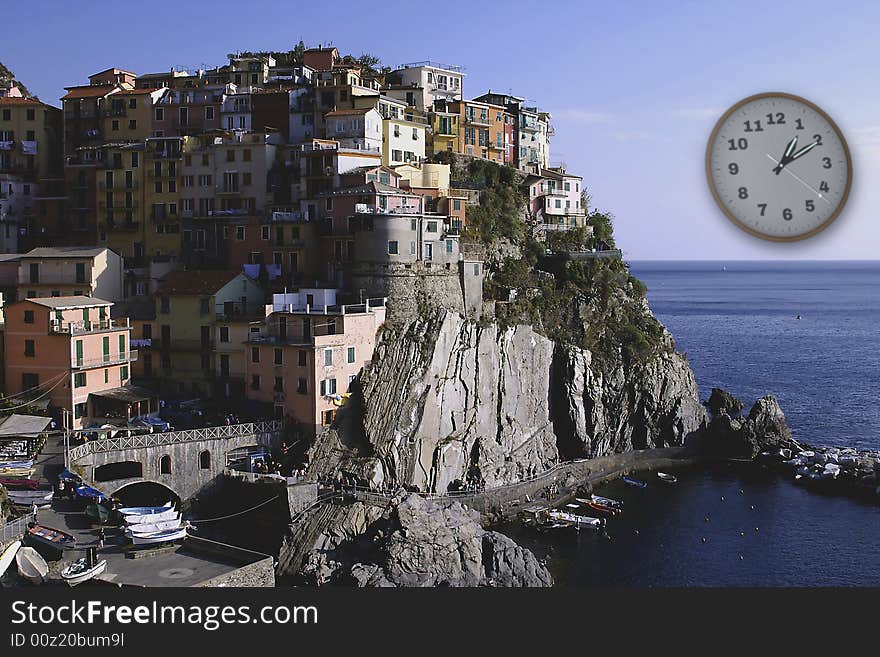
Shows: h=1 m=10 s=22
